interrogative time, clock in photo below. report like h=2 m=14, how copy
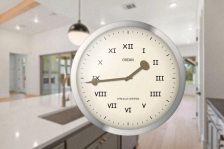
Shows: h=1 m=44
